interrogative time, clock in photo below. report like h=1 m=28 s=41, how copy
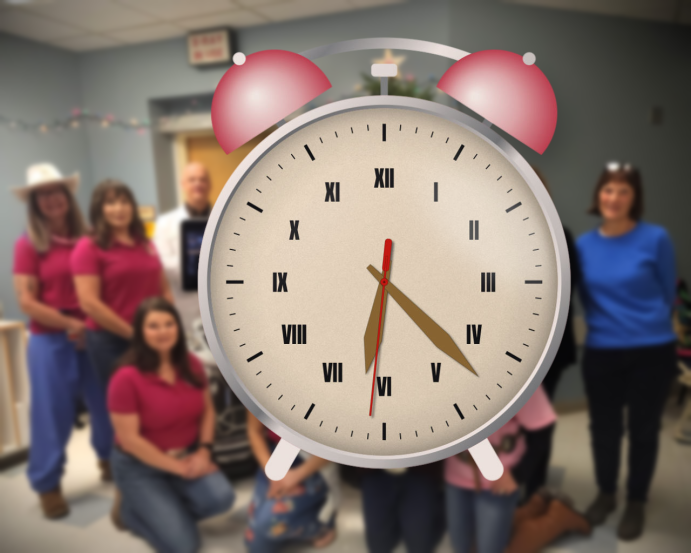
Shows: h=6 m=22 s=31
